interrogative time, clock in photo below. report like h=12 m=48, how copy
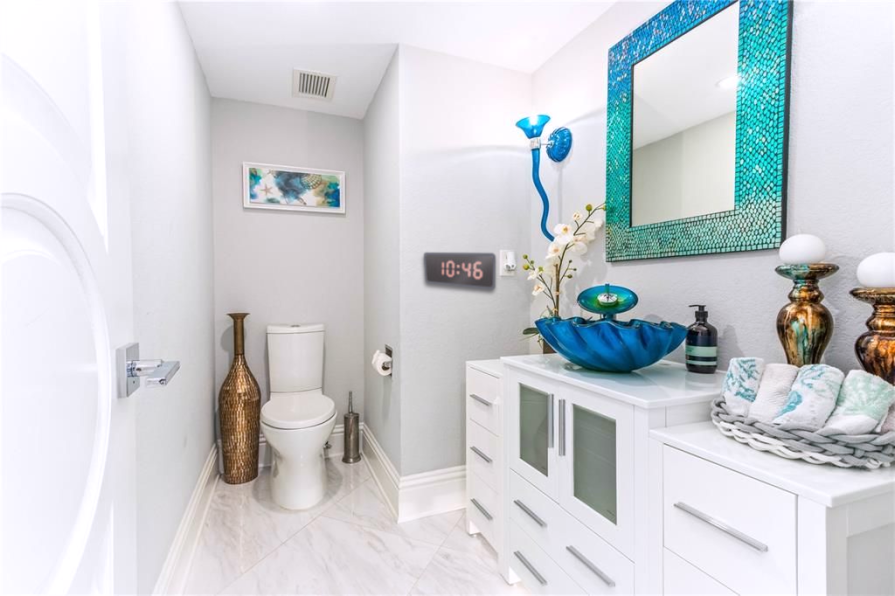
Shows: h=10 m=46
